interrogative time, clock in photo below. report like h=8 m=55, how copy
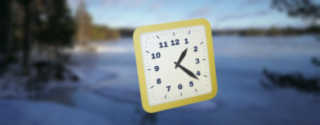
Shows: h=1 m=22
